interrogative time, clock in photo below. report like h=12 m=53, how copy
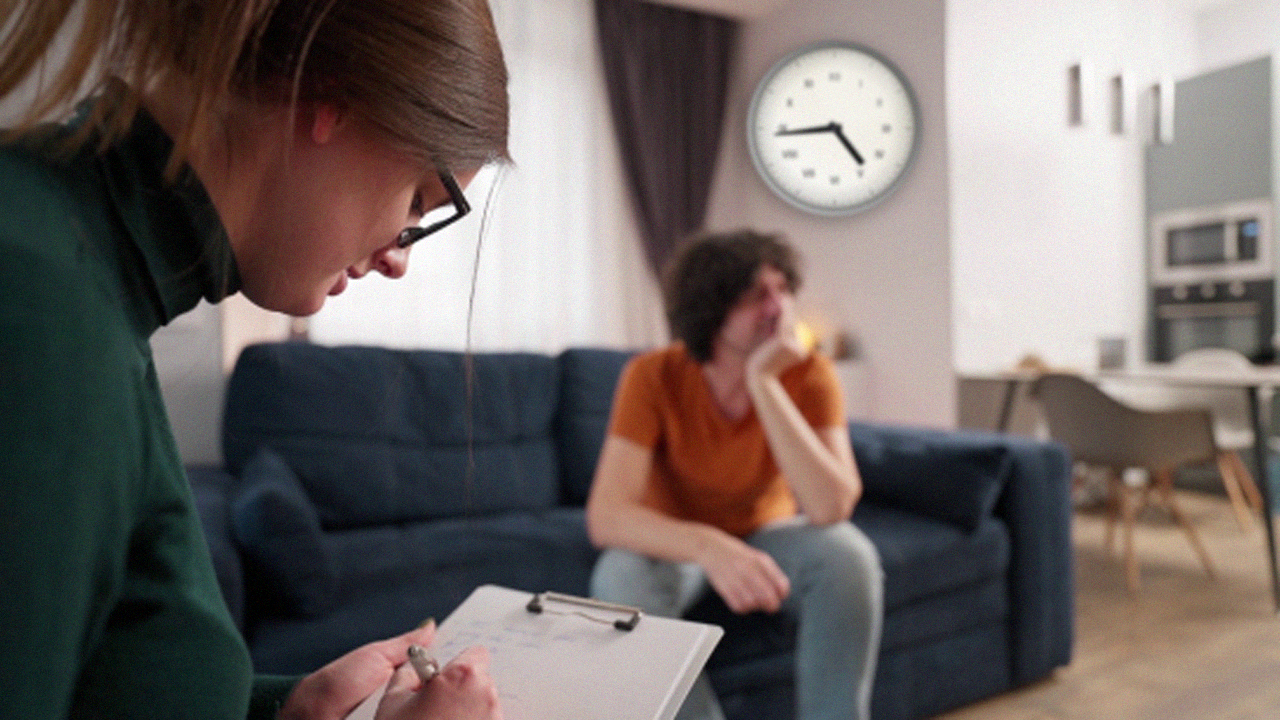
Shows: h=4 m=44
